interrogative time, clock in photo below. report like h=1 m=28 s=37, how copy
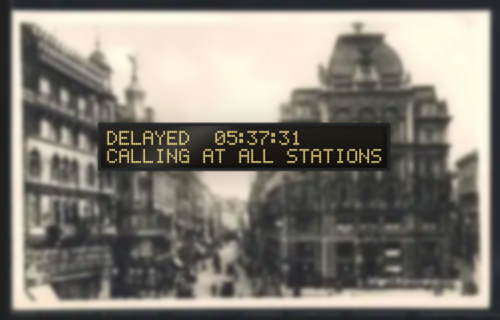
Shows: h=5 m=37 s=31
